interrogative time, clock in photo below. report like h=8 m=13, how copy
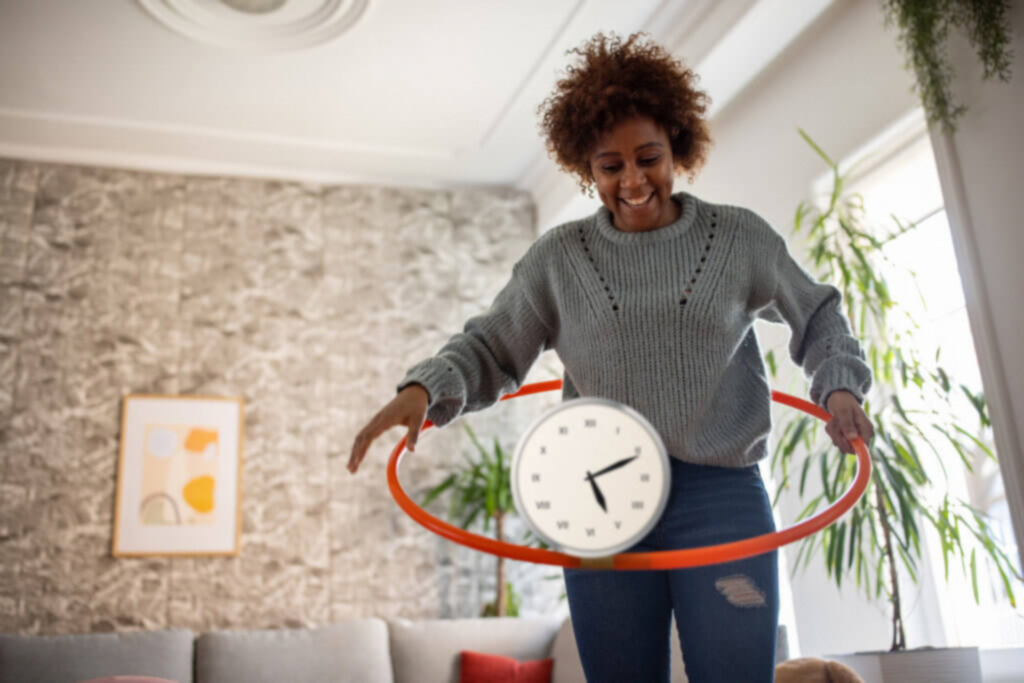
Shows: h=5 m=11
